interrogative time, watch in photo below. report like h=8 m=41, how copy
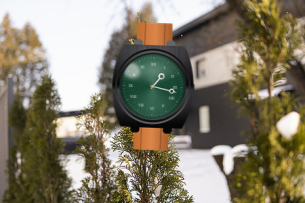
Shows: h=1 m=17
